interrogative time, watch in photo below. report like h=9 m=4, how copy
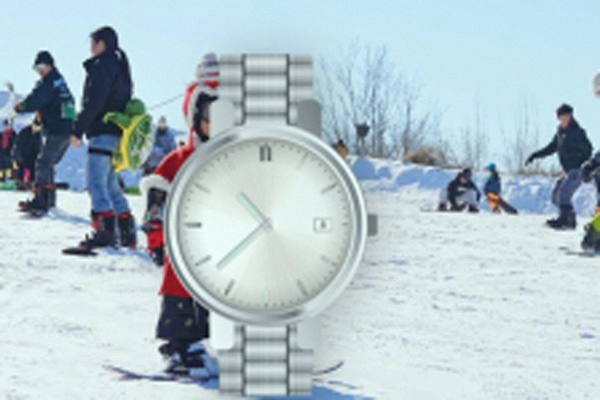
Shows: h=10 m=38
